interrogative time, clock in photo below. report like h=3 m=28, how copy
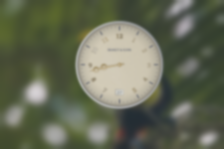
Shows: h=8 m=43
